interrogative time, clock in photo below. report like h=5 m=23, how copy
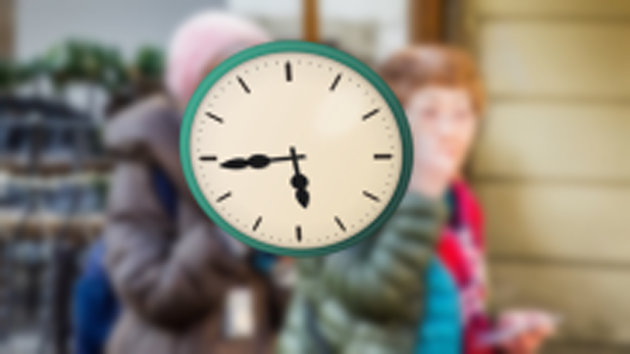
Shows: h=5 m=44
